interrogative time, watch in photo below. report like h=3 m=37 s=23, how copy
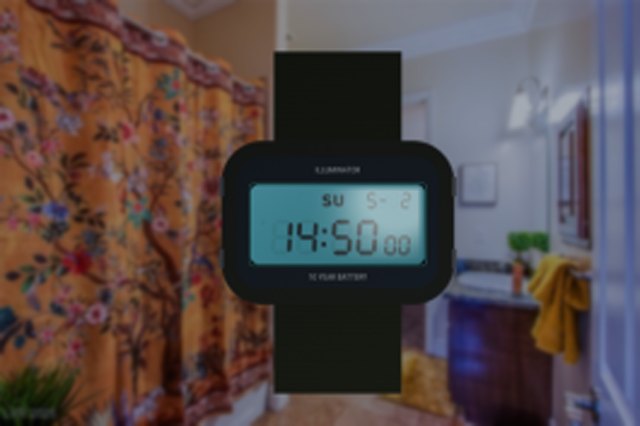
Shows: h=14 m=50 s=0
